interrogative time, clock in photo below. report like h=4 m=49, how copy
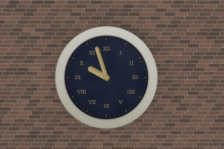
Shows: h=9 m=57
